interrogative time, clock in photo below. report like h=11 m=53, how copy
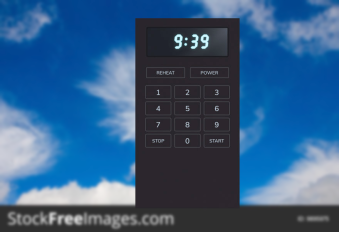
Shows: h=9 m=39
